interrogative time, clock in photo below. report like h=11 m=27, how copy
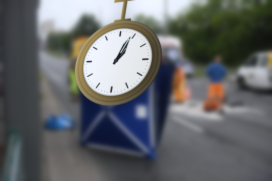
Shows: h=1 m=4
